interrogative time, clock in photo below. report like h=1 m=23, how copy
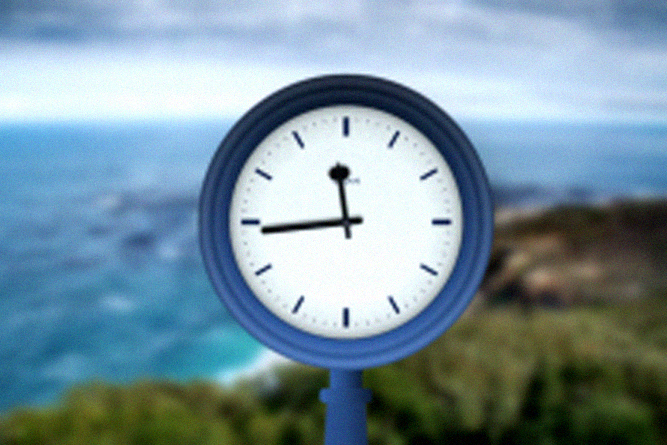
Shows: h=11 m=44
